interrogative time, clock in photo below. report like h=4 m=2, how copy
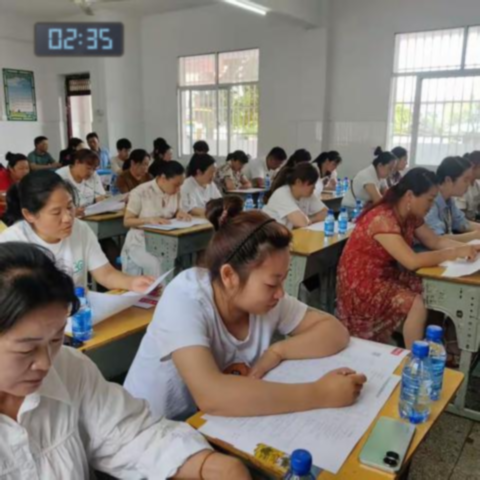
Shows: h=2 m=35
